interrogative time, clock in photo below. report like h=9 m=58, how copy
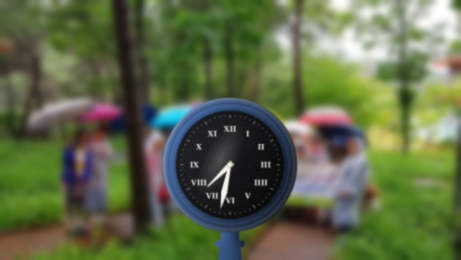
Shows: h=7 m=32
